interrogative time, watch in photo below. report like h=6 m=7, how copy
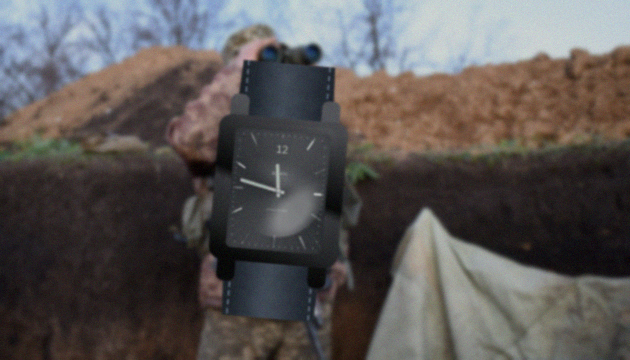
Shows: h=11 m=47
